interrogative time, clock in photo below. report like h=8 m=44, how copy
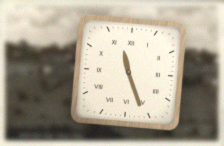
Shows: h=11 m=26
